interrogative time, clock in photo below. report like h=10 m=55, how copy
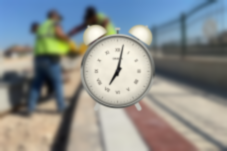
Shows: h=7 m=2
